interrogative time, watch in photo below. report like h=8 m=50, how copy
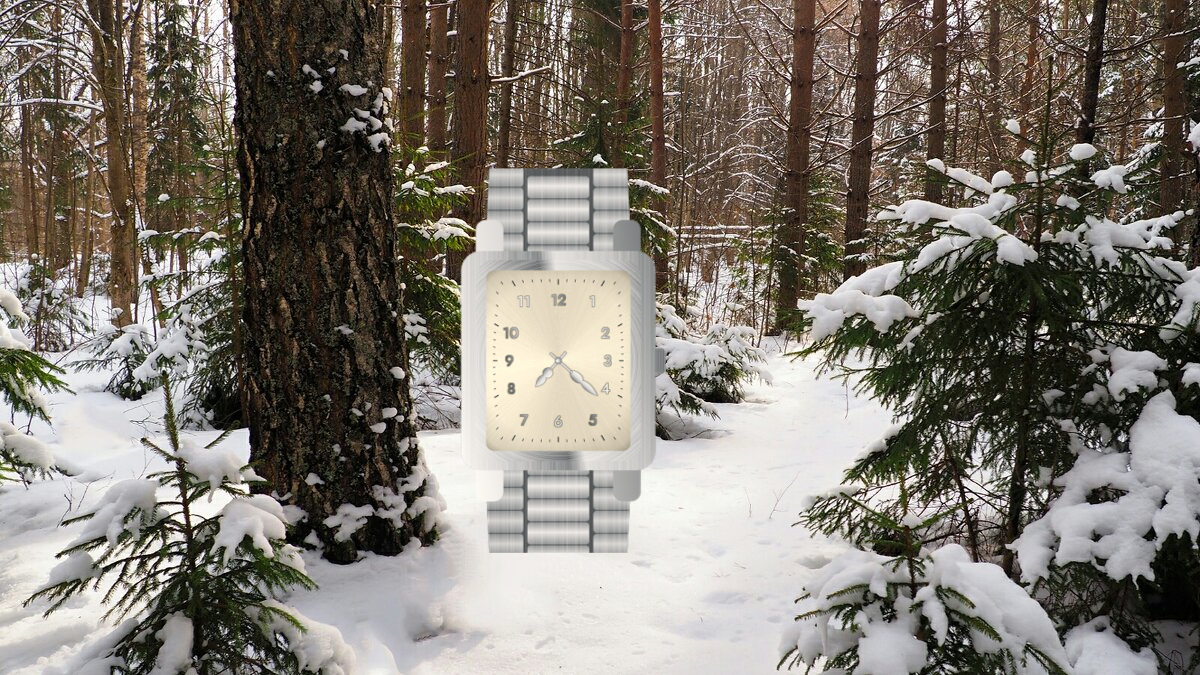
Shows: h=7 m=22
